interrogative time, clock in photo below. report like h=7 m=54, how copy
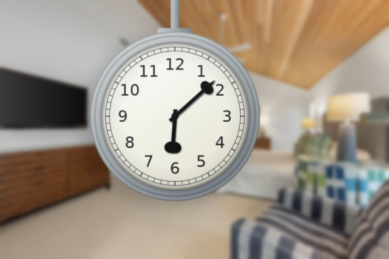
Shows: h=6 m=8
